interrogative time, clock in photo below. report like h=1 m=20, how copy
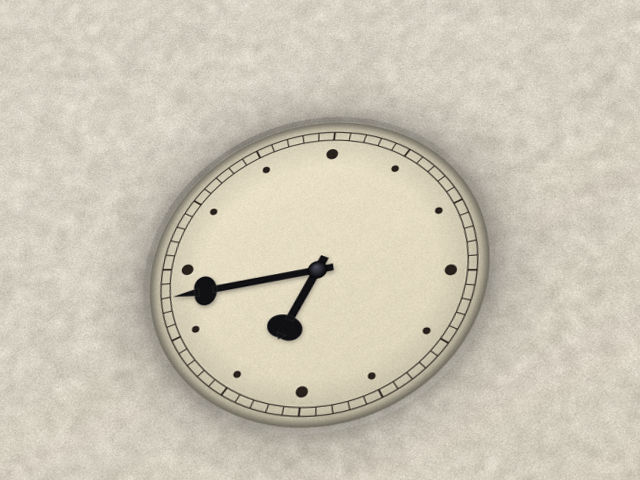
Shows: h=6 m=43
